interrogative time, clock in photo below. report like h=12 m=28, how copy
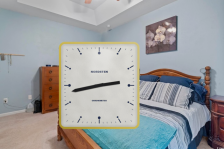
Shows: h=2 m=43
